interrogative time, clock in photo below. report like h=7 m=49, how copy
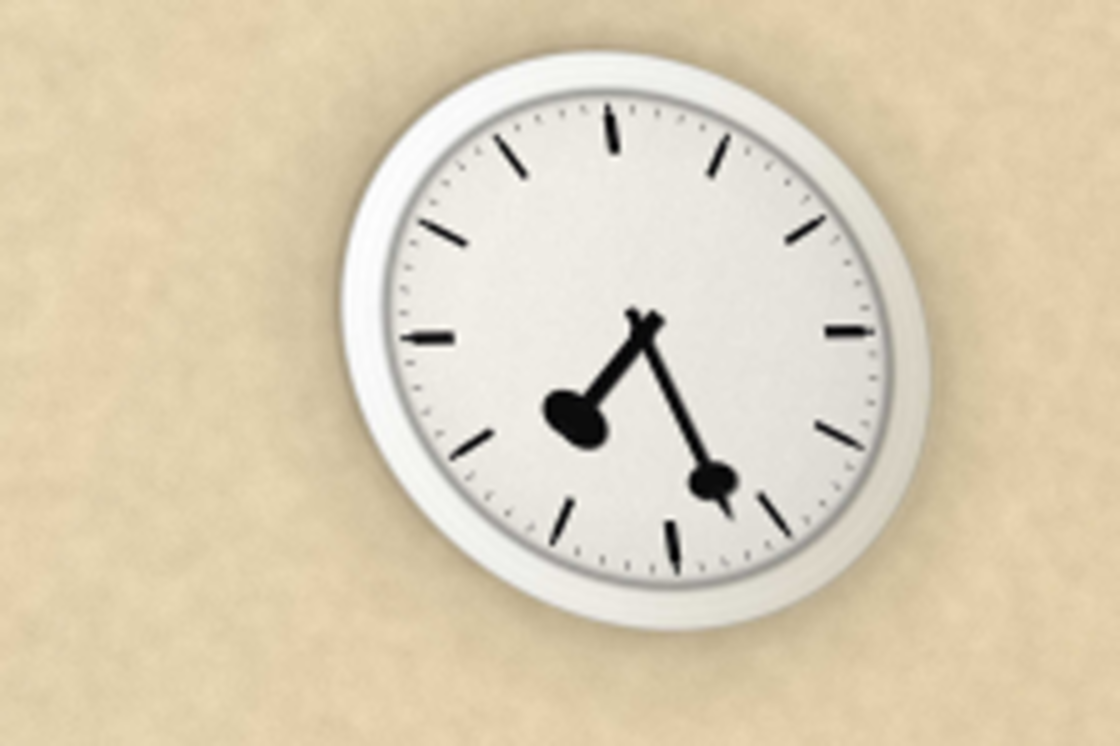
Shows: h=7 m=27
